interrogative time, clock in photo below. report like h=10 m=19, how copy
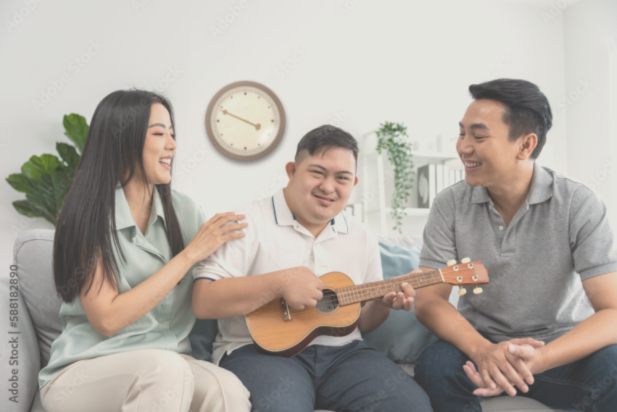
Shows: h=3 m=49
